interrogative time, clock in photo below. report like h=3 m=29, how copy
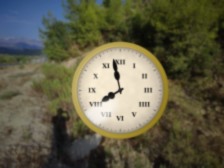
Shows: h=7 m=58
